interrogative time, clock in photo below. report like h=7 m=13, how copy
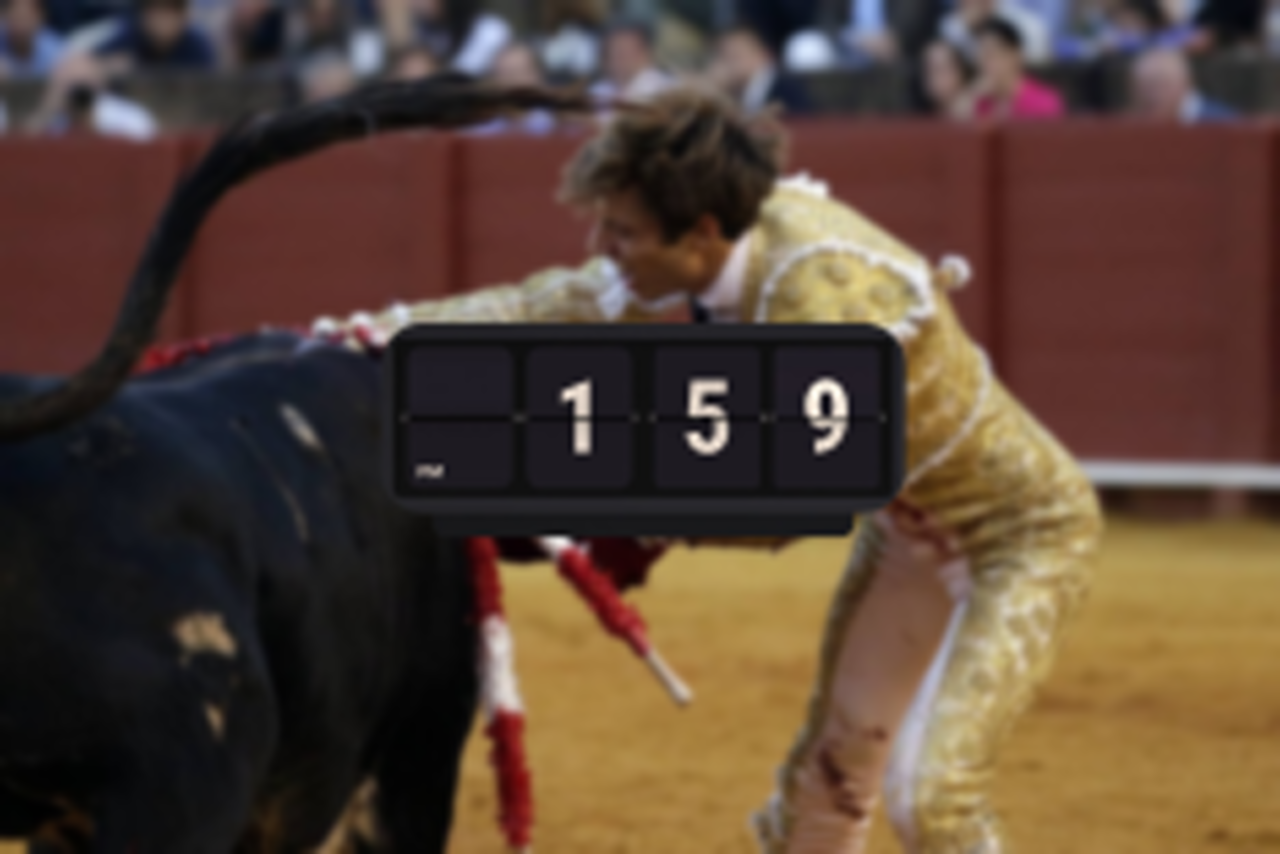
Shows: h=1 m=59
